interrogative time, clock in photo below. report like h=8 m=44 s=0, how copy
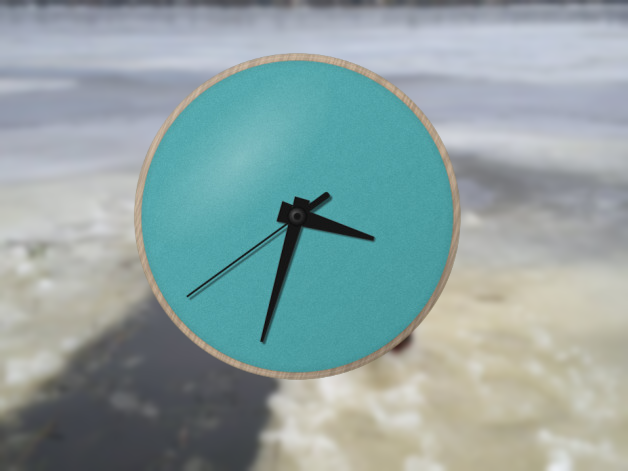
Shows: h=3 m=32 s=39
